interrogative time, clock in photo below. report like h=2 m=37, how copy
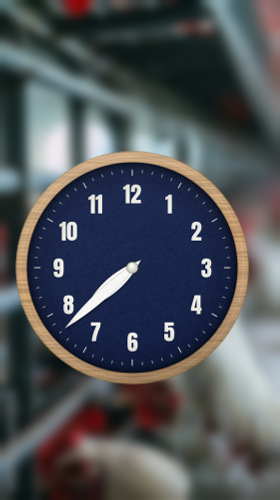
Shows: h=7 m=38
